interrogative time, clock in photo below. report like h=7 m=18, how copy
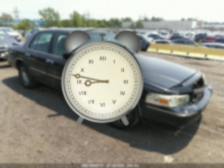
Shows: h=8 m=47
